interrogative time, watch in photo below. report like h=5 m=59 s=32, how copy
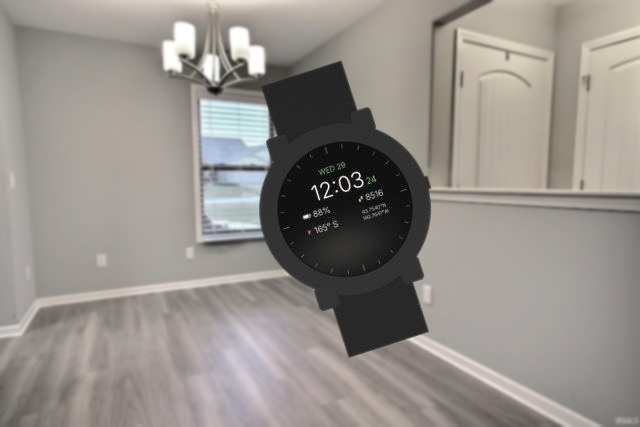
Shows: h=12 m=3 s=24
